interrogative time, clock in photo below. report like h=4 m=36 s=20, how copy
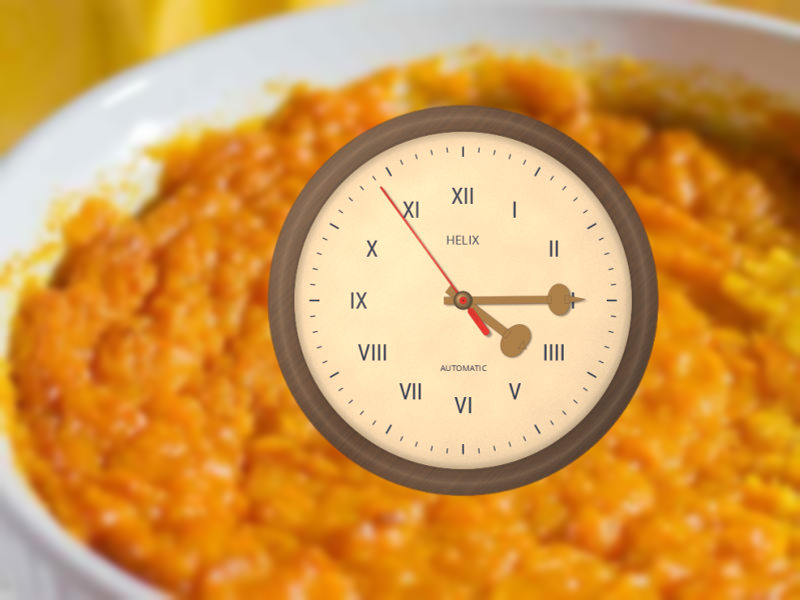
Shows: h=4 m=14 s=54
